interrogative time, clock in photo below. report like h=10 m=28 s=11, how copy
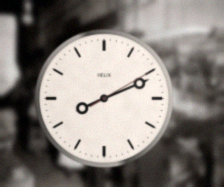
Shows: h=8 m=11 s=10
